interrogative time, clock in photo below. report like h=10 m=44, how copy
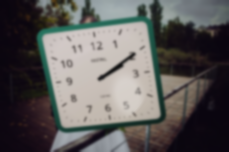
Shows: h=2 m=10
